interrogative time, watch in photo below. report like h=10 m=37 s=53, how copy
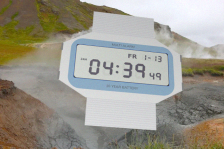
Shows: h=4 m=39 s=49
